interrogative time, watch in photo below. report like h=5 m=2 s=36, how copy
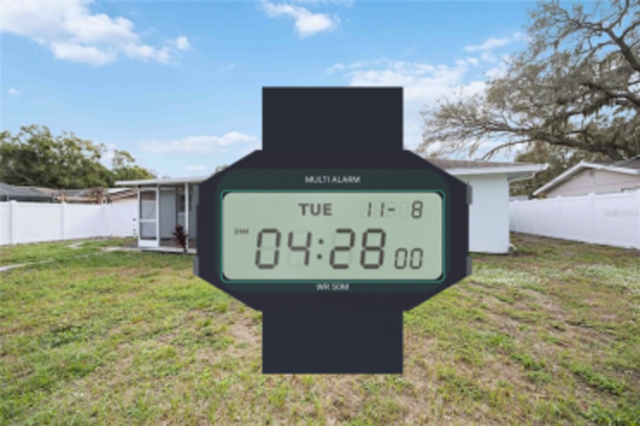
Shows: h=4 m=28 s=0
